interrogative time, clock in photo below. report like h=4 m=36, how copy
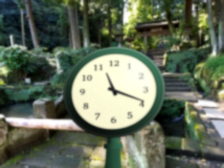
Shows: h=11 m=19
